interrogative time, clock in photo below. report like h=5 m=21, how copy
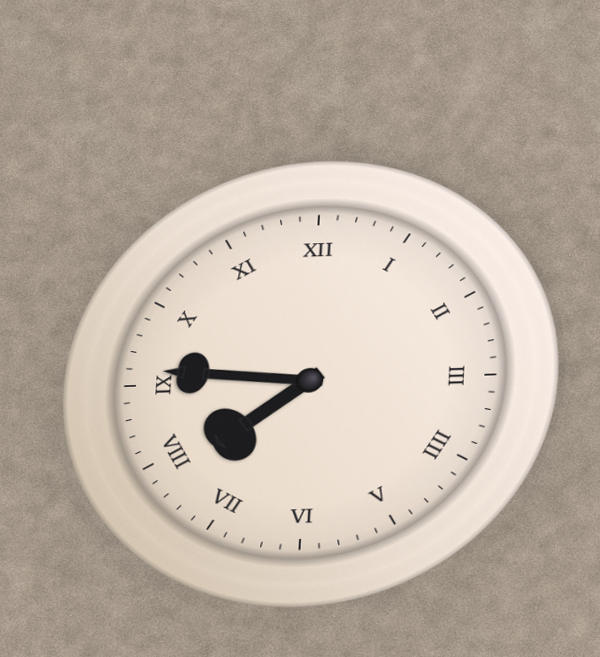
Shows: h=7 m=46
